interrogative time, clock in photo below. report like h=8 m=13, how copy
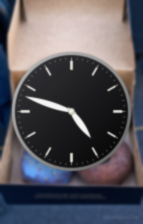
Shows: h=4 m=48
